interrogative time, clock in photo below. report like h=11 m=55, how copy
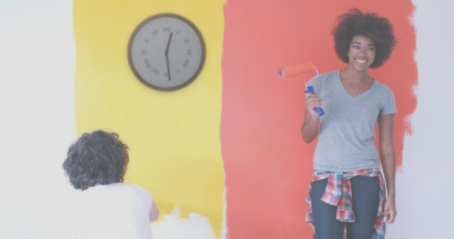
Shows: h=12 m=29
